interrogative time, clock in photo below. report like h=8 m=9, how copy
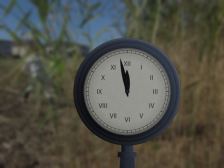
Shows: h=11 m=58
